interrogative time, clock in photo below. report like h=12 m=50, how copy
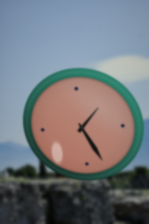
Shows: h=1 m=26
